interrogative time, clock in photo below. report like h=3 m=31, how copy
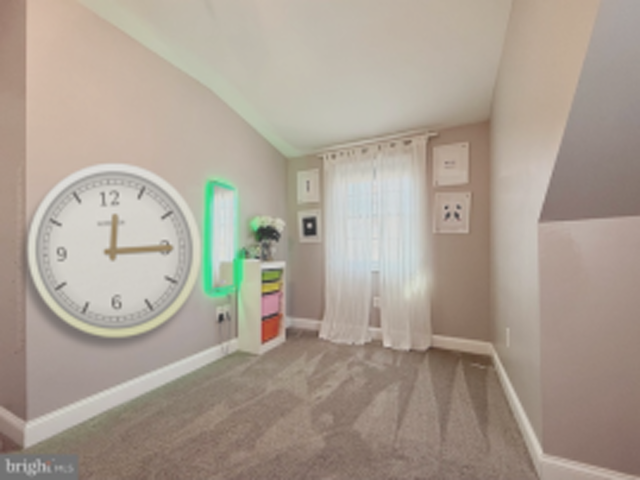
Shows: h=12 m=15
